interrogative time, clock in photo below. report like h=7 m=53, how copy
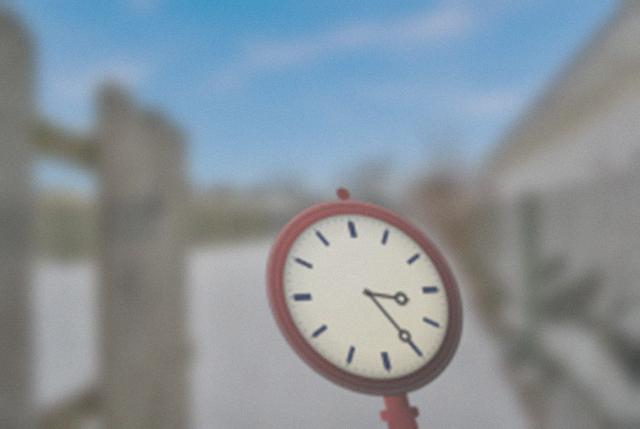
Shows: h=3 m=25
